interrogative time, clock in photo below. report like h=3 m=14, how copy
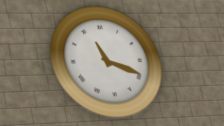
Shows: h=11 m=19
